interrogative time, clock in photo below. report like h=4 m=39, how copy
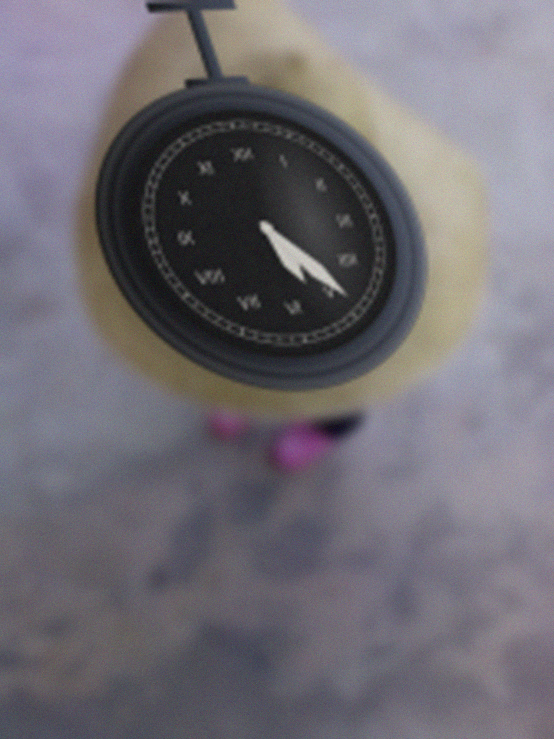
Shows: h=5 m=24
